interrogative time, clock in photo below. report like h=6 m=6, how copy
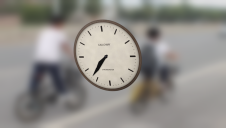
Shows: h=7 m=37
